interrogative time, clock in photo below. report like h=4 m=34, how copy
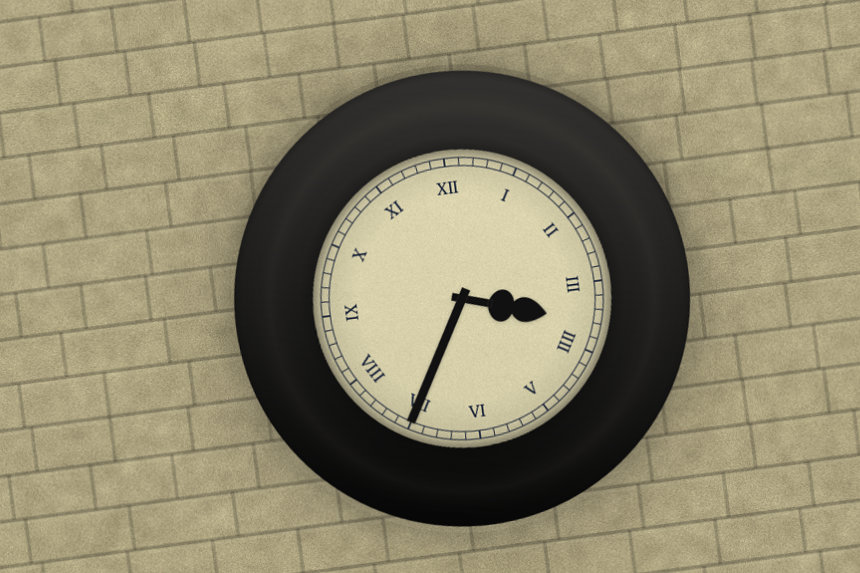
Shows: h=3 m=35
